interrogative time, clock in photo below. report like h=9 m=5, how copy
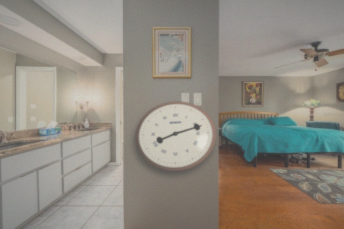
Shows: h=8 m=12
